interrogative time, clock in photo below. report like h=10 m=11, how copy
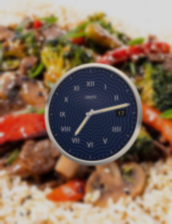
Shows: h=7 m=13
